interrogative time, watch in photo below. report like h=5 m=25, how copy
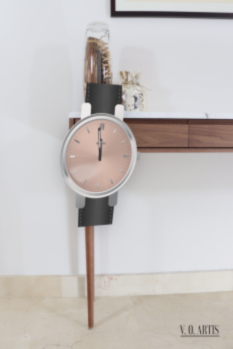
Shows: h=11 m=59
